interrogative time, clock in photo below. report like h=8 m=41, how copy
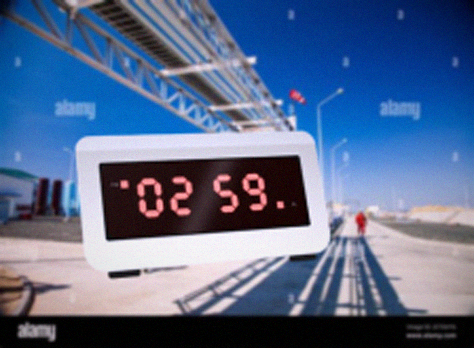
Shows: h=2 m=59
